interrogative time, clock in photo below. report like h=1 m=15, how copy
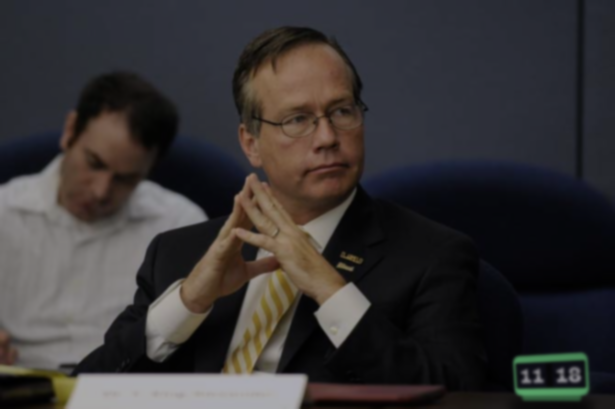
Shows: h=11 m=18
